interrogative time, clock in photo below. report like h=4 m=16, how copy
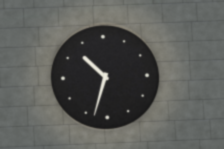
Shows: h=10 m=33
